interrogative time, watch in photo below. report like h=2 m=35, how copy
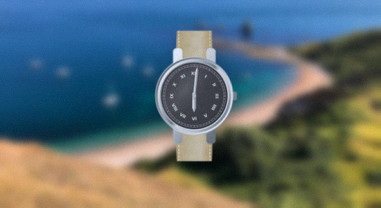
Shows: h=6 m=1
